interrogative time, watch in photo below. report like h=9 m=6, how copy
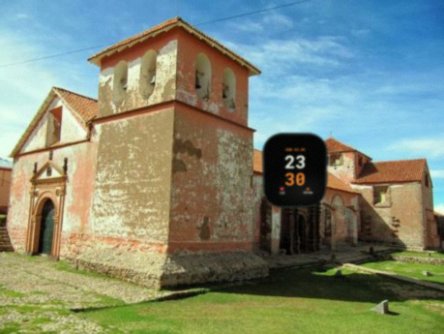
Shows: h=23 m=30
